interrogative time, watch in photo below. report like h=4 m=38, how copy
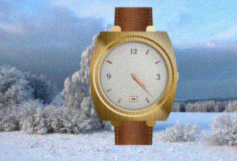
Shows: h=4 m=23
